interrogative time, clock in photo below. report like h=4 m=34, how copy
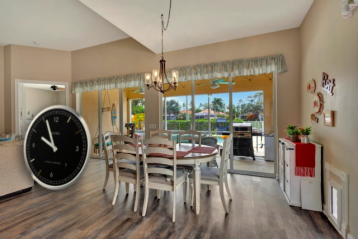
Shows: h=9 m=56
